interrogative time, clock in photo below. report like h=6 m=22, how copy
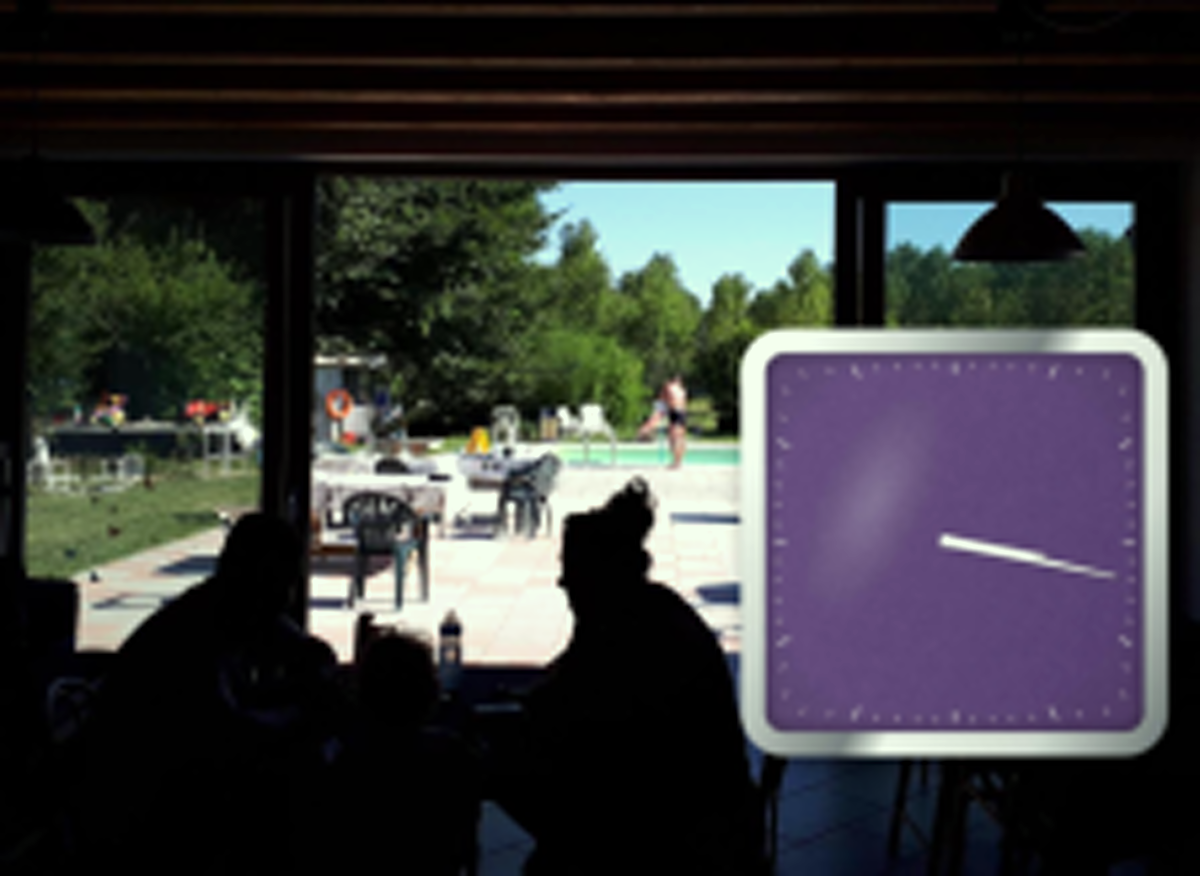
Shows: h=3 m=17
